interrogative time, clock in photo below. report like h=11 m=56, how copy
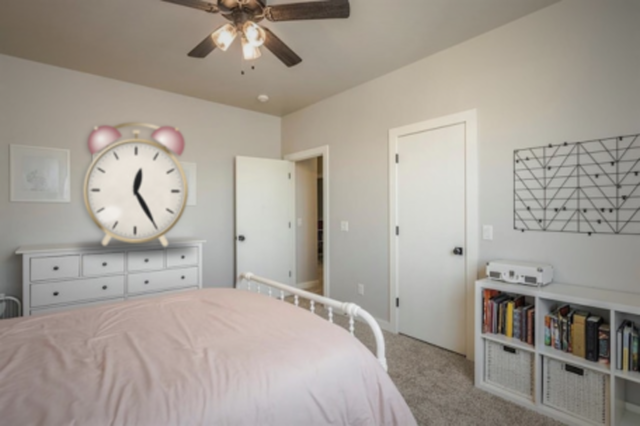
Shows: h=12 m=25
